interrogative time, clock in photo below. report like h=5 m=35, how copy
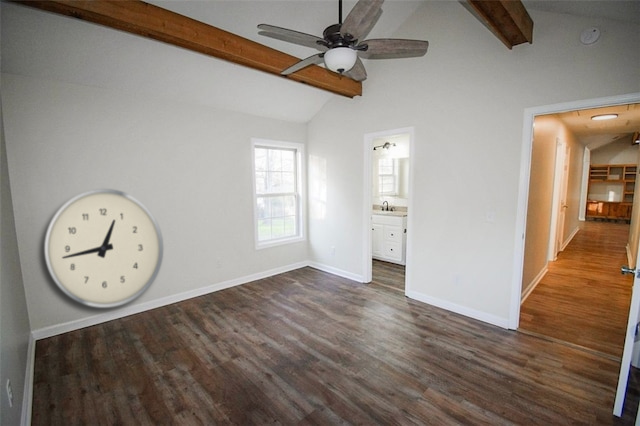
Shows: h=12 m=43
